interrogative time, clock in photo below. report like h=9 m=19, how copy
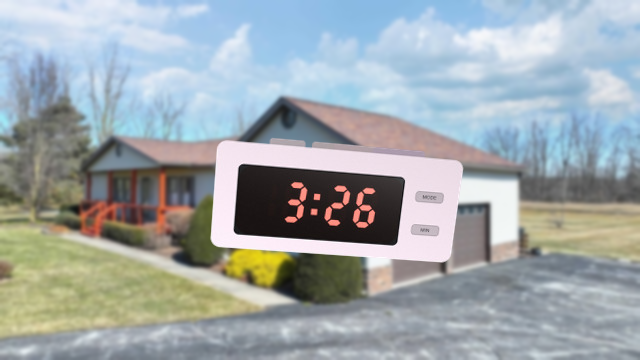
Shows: h=3 m=26
